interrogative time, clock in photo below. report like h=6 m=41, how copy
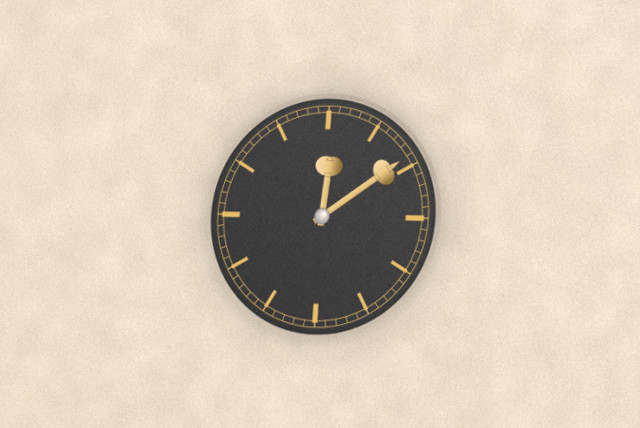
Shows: h=12 m=9
